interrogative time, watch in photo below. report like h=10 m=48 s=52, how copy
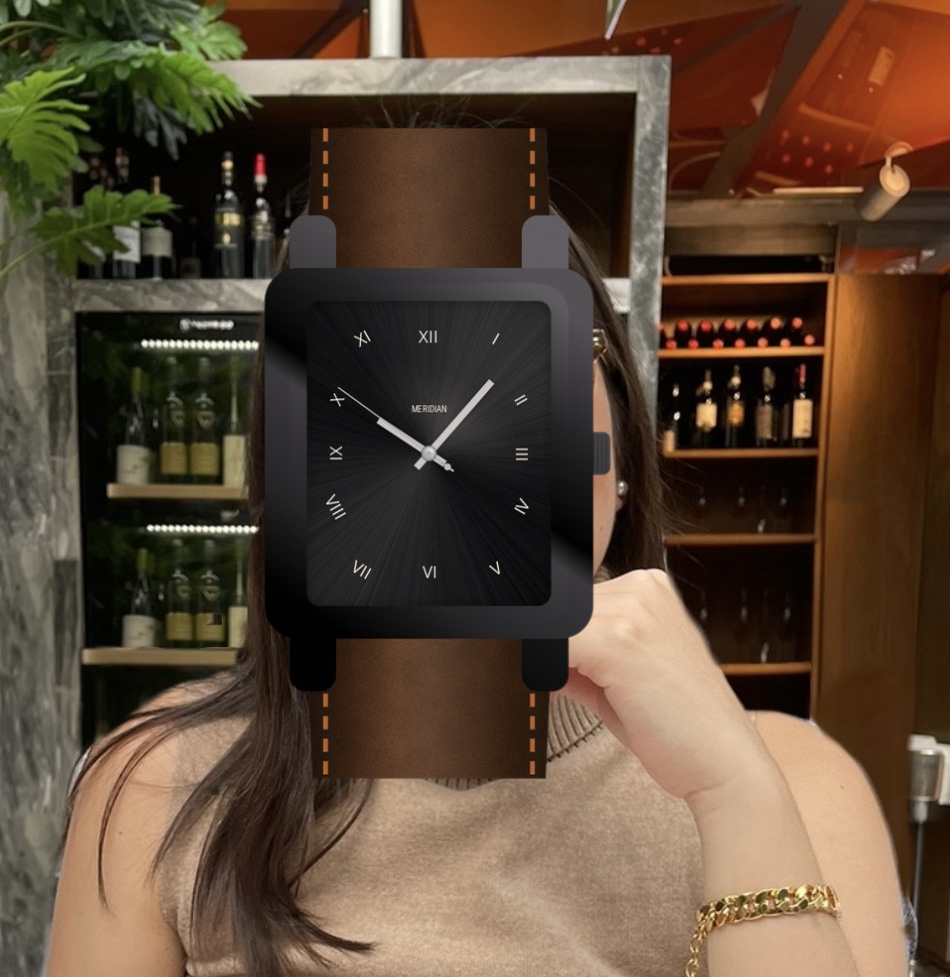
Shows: h=10 m=6 s=51
